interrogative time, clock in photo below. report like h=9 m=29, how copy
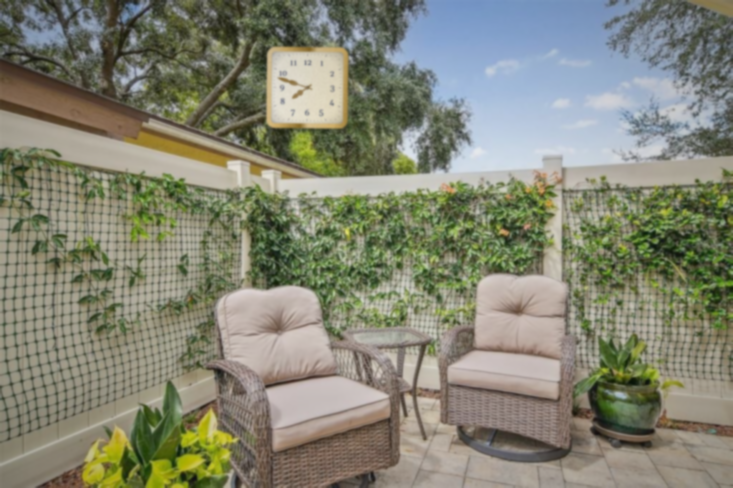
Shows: h=7 m=48
